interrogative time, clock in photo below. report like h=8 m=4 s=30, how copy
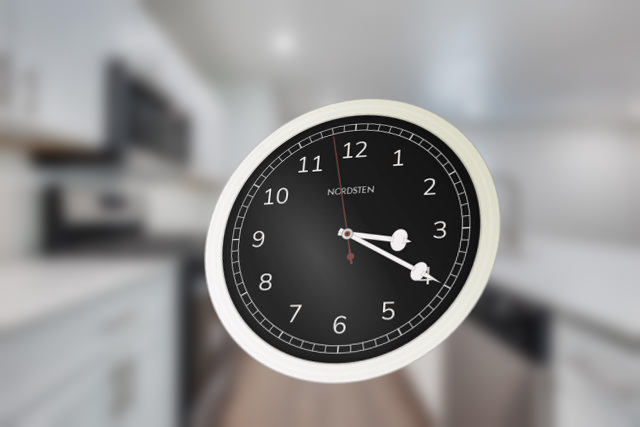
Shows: h=3 m=19 s=58
